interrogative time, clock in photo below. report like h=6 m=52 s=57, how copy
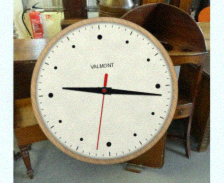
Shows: h=9 m=16 s=32
